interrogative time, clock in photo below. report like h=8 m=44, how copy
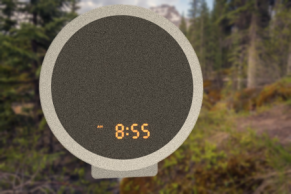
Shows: h=8 m=55
